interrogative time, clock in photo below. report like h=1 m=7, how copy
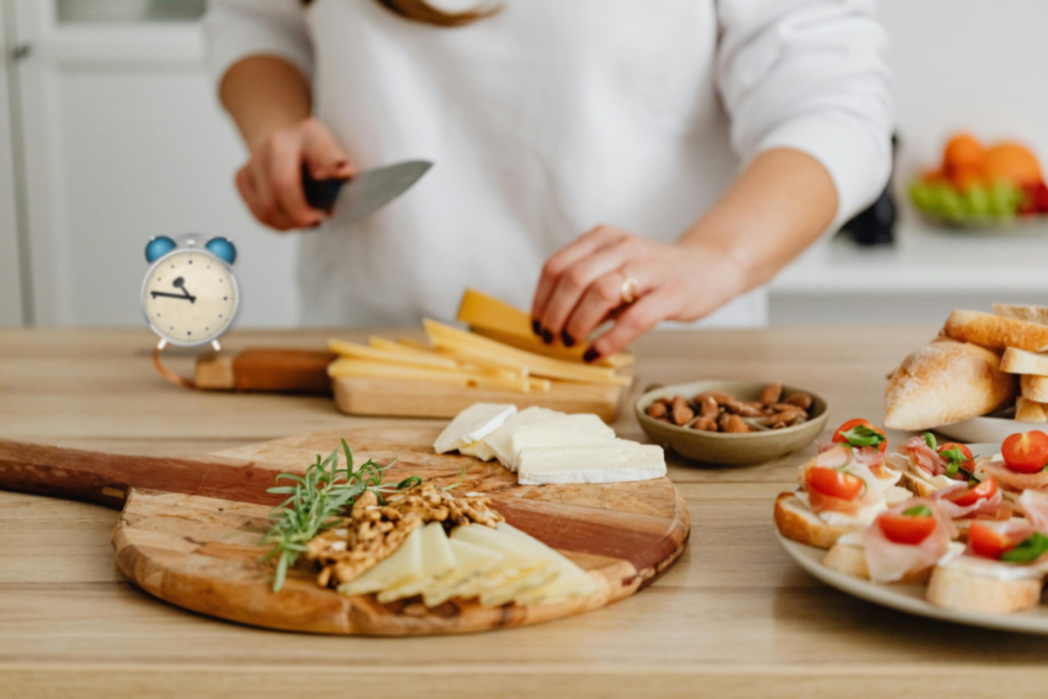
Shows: h=10 m=46
